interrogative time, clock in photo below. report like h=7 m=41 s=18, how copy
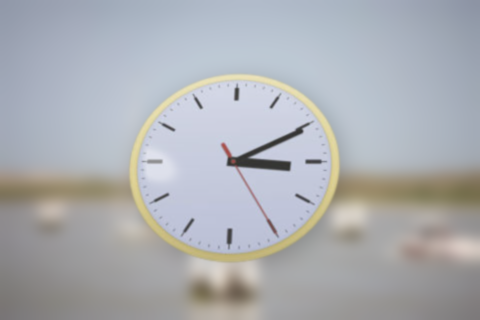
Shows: h=3 m=10 s=25
